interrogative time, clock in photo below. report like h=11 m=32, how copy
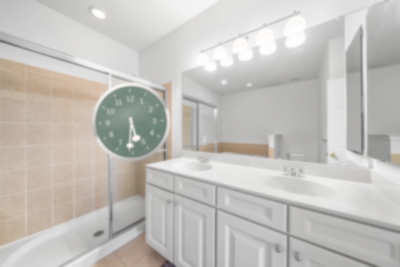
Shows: h=5 m=31
